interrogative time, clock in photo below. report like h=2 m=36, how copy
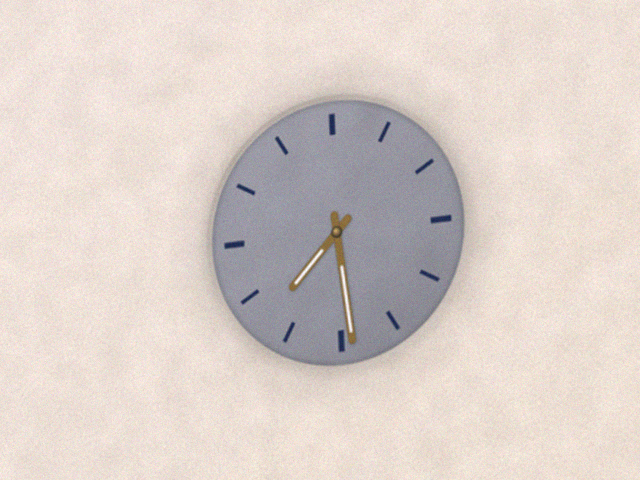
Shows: h=7 m=29
